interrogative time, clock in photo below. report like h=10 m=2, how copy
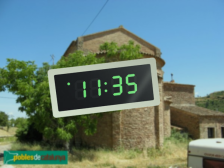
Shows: h=11 m=35
